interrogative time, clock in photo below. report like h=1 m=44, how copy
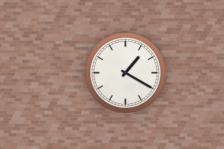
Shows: h=1 m=20
